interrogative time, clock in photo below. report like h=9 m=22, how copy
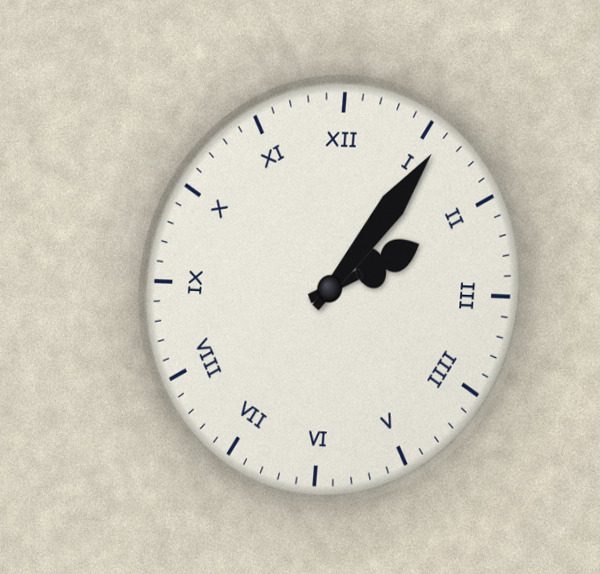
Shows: h=2 m=6
